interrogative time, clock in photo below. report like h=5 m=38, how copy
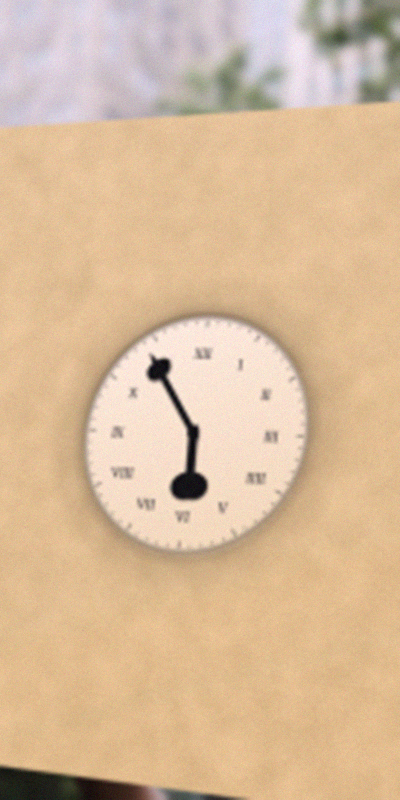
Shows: h=5 m=54
